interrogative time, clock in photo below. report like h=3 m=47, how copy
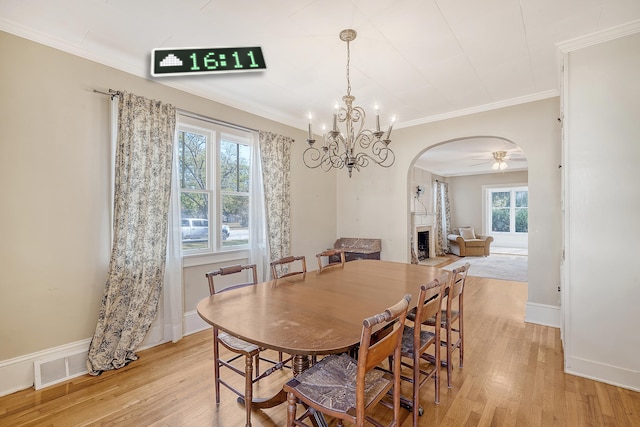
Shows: h=16 m=11
